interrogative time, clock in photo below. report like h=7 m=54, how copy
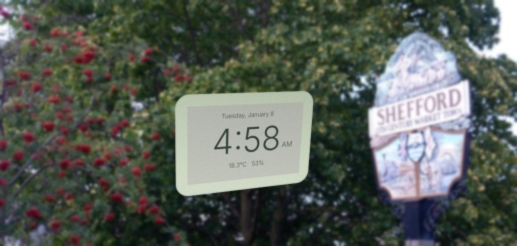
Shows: h=4 m=58
